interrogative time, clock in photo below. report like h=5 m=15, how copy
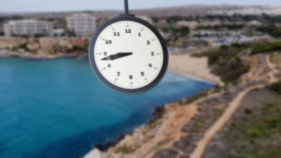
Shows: h=8 m=43
